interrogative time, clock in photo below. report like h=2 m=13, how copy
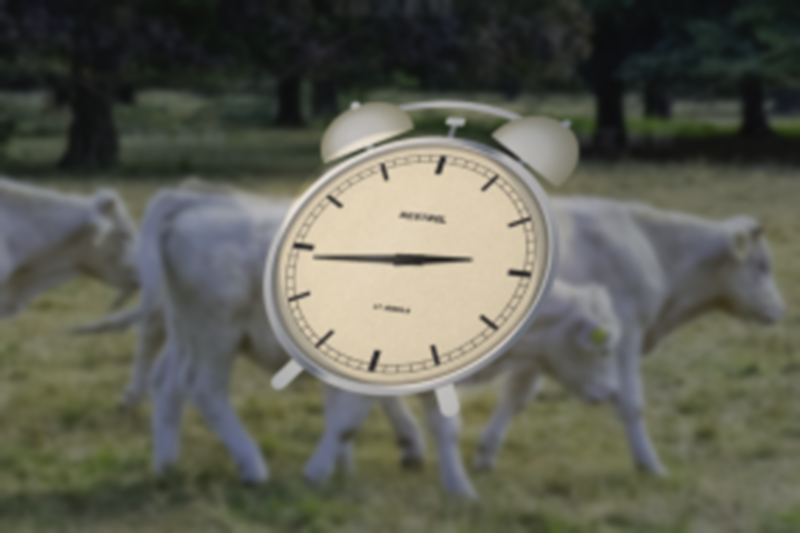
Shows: h=2 m=44
